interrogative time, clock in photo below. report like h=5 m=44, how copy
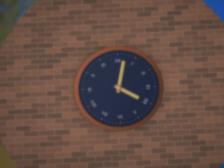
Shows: h=4 m=2
